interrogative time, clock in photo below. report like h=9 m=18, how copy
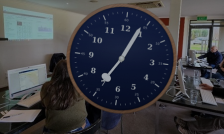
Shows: h=7 m=4
